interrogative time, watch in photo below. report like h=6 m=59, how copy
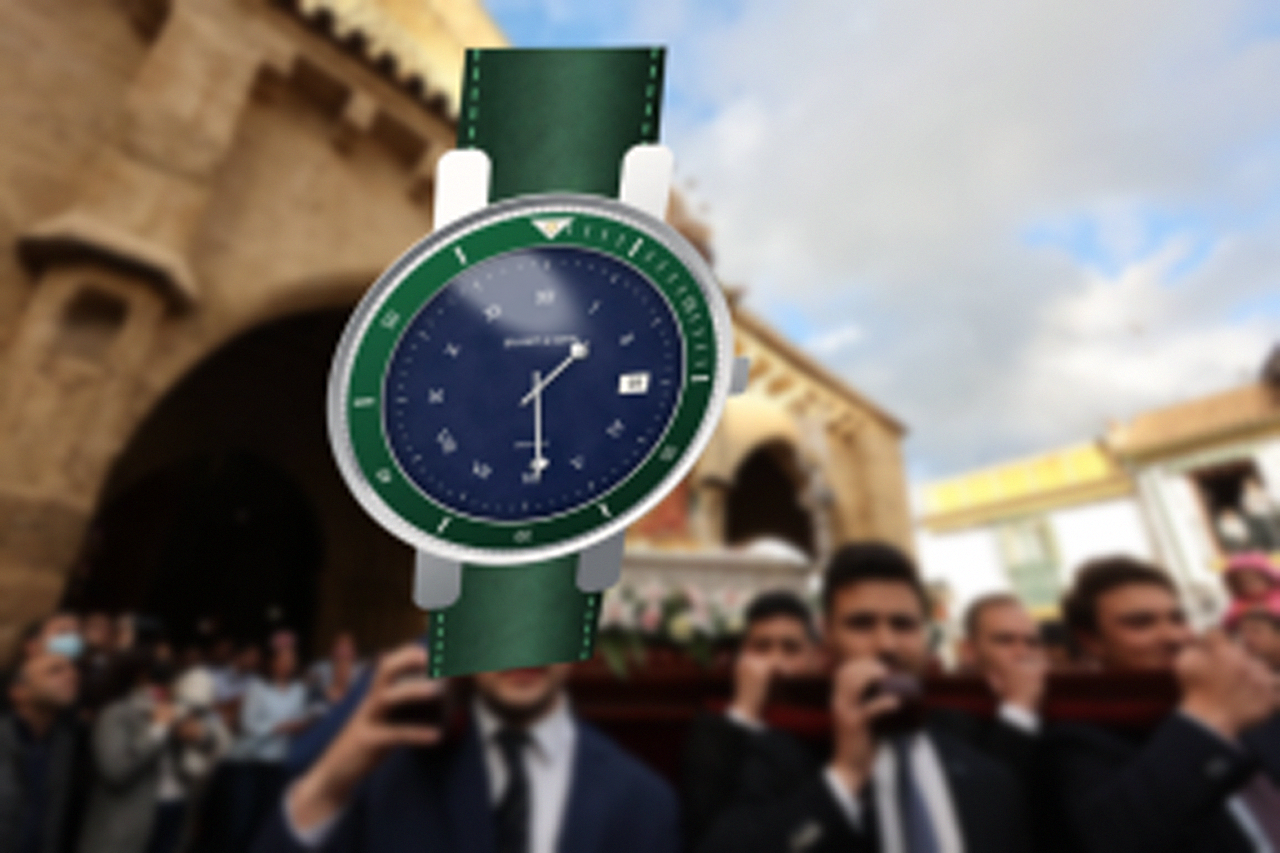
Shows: h=1 m=29
